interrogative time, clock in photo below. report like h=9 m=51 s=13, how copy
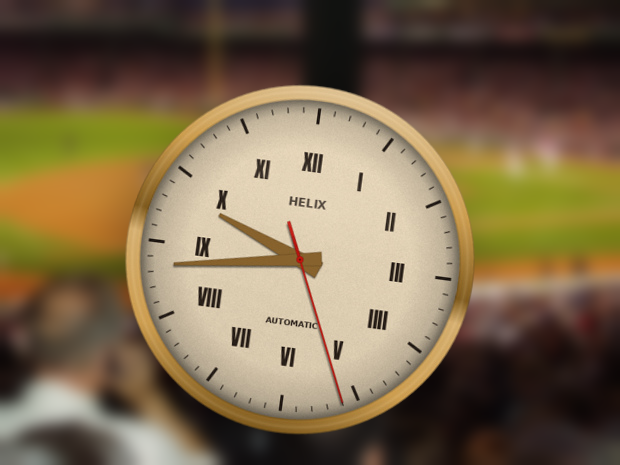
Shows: h=9 m=43 s=26
